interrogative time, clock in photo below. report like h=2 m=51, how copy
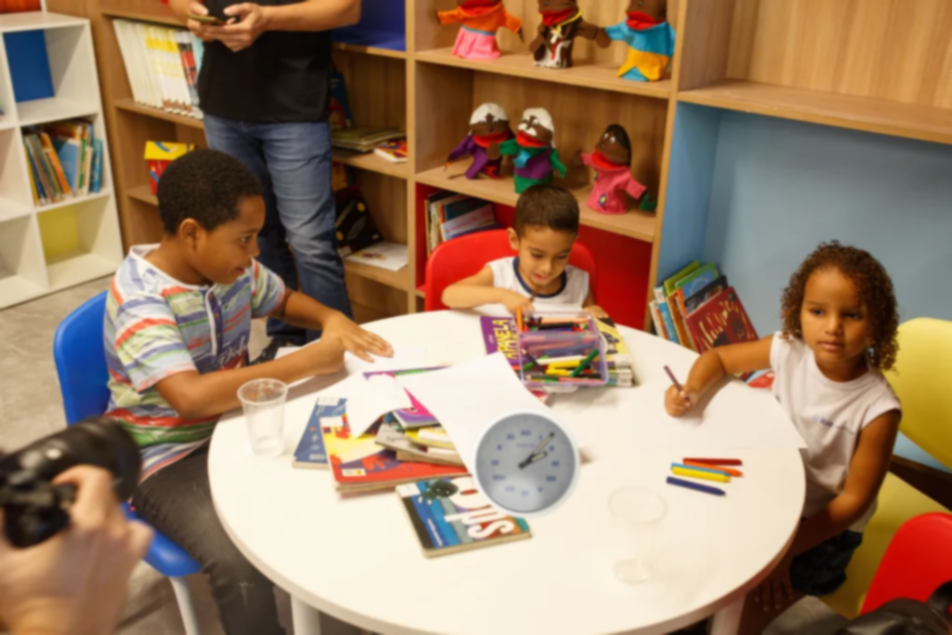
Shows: h=2 m=7
